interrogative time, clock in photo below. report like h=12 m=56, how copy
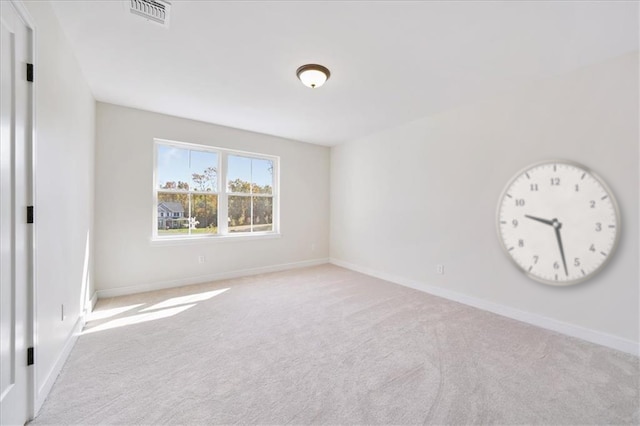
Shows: h=9 m=28
